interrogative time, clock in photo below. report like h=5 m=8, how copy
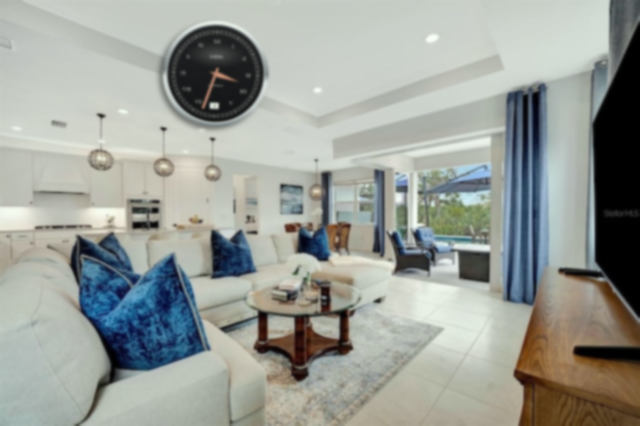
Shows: h=3 m=33
